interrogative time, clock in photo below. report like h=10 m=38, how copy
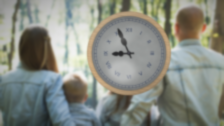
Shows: h=8 m=56
